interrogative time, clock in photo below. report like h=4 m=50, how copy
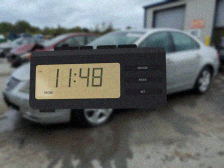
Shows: h=11 m=48
